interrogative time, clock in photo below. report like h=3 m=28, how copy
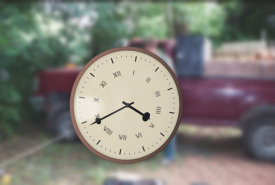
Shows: h=4 m=44
